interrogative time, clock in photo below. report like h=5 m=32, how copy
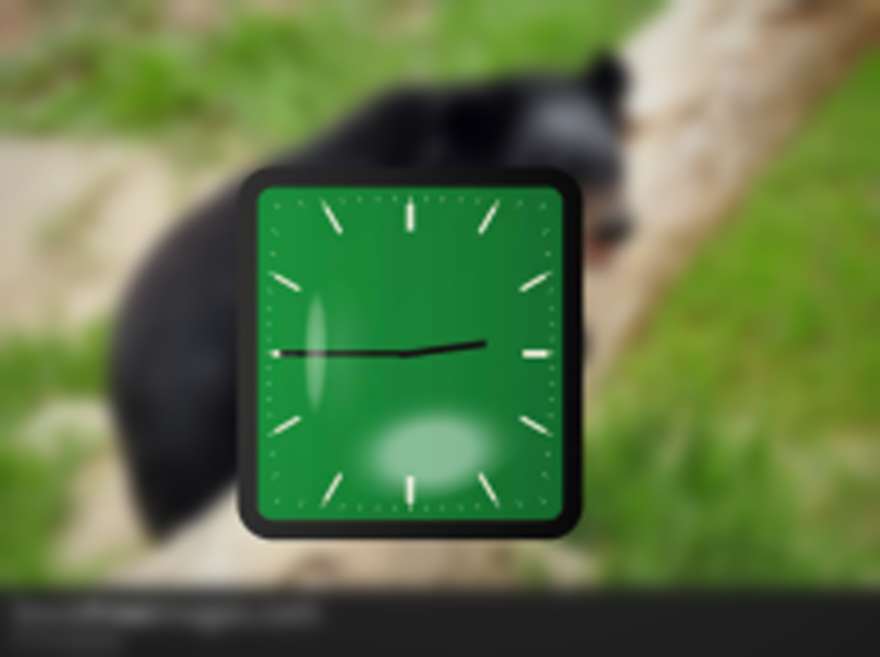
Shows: h=2 m=45
